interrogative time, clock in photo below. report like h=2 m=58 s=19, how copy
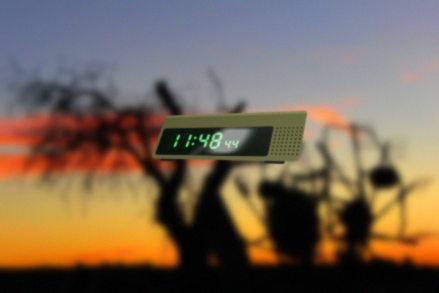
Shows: h=11 m=48 s=44
